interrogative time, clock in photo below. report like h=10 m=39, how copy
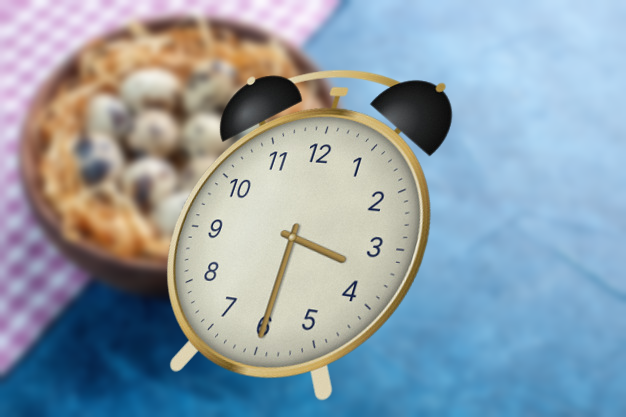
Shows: h=3 m=30
